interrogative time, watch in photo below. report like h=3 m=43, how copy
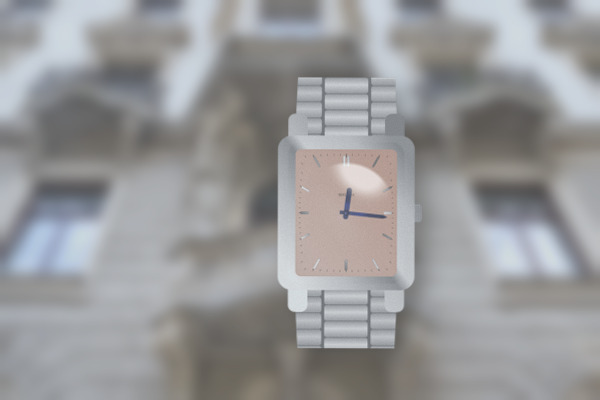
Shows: h=12 m=16
